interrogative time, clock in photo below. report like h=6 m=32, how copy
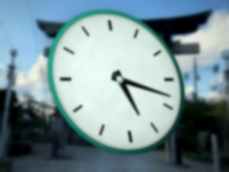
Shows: h=5 m=18
